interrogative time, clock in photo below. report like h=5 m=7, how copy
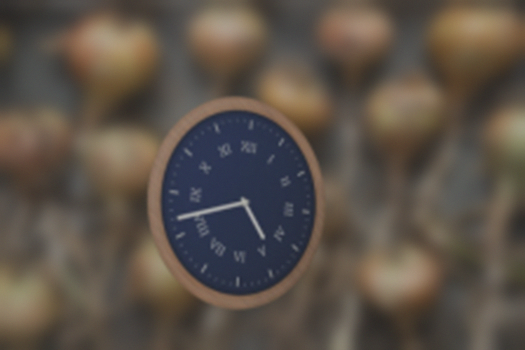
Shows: h=4 m=42
